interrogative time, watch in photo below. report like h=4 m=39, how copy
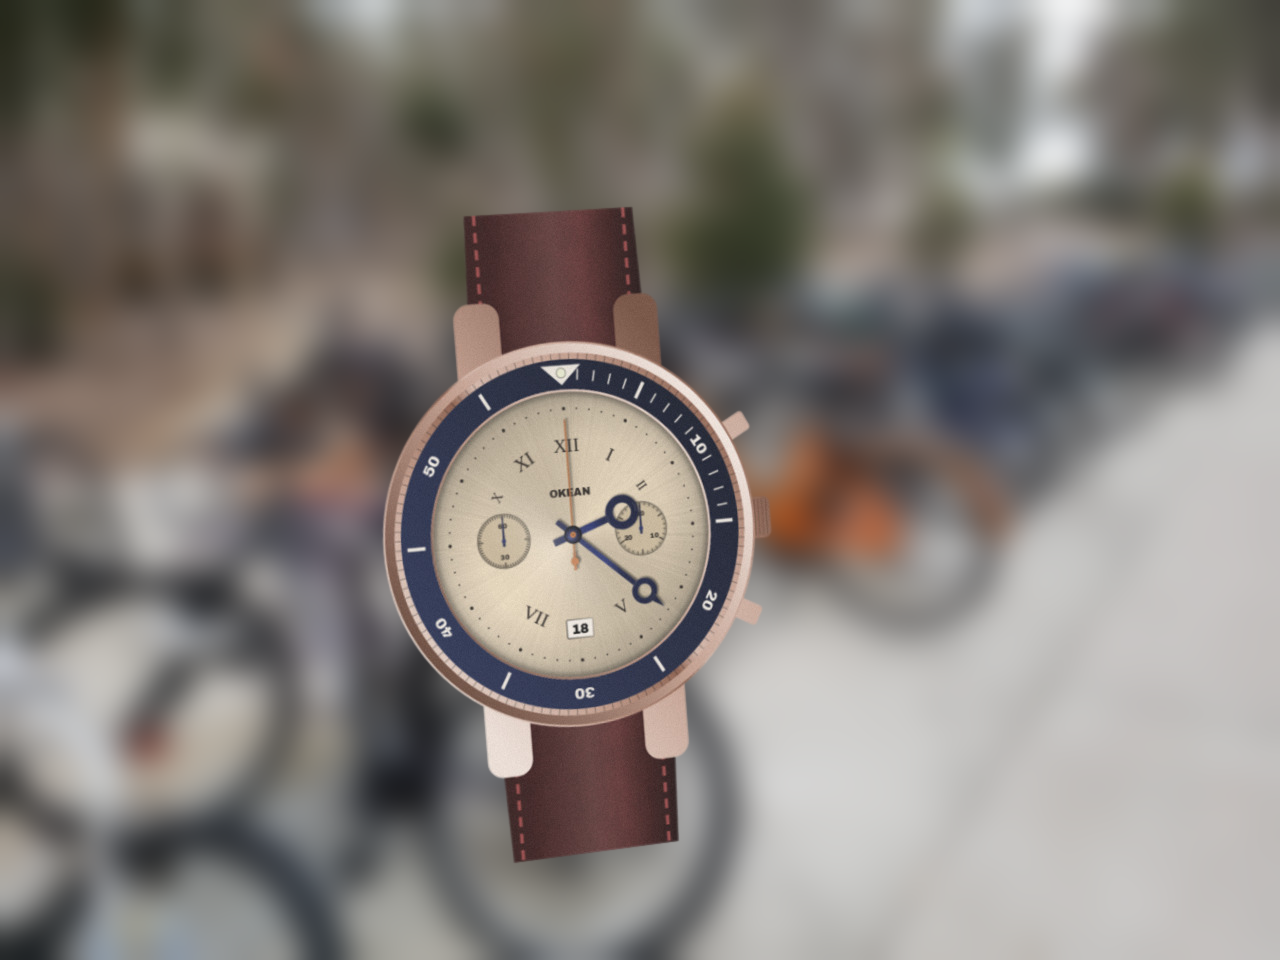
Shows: h=2 m=22
